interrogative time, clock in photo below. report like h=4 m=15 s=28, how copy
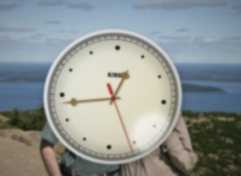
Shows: h=12 m=43 s=26
